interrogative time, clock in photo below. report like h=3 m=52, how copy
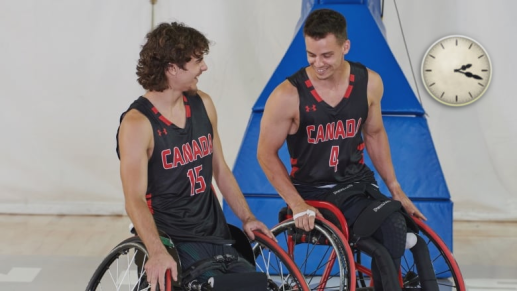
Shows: h=2 m=18
